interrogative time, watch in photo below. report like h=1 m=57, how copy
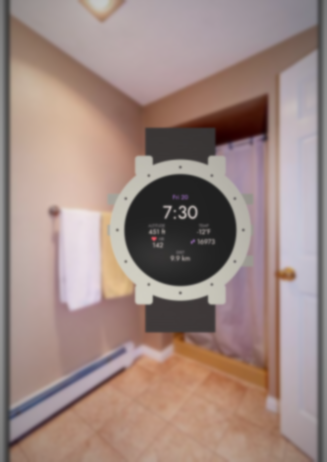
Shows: h=7 m=30
